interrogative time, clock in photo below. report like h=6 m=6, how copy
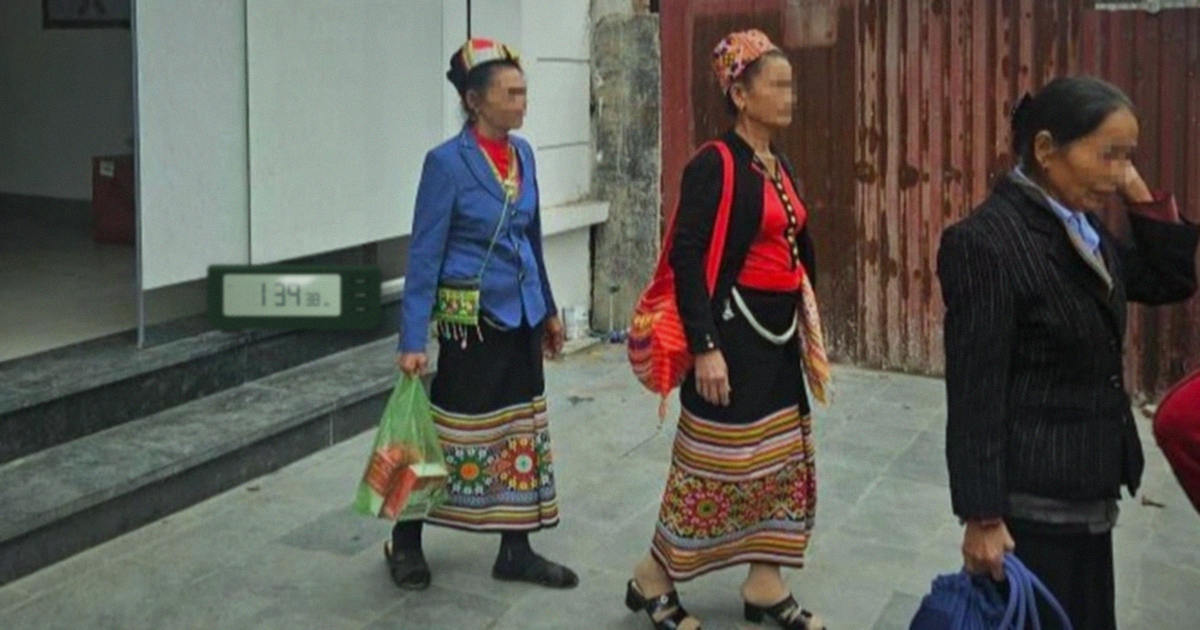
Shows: h=1 m=39
